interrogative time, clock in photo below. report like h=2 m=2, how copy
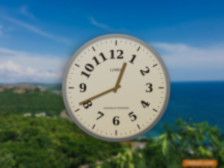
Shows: h=12 m=41
